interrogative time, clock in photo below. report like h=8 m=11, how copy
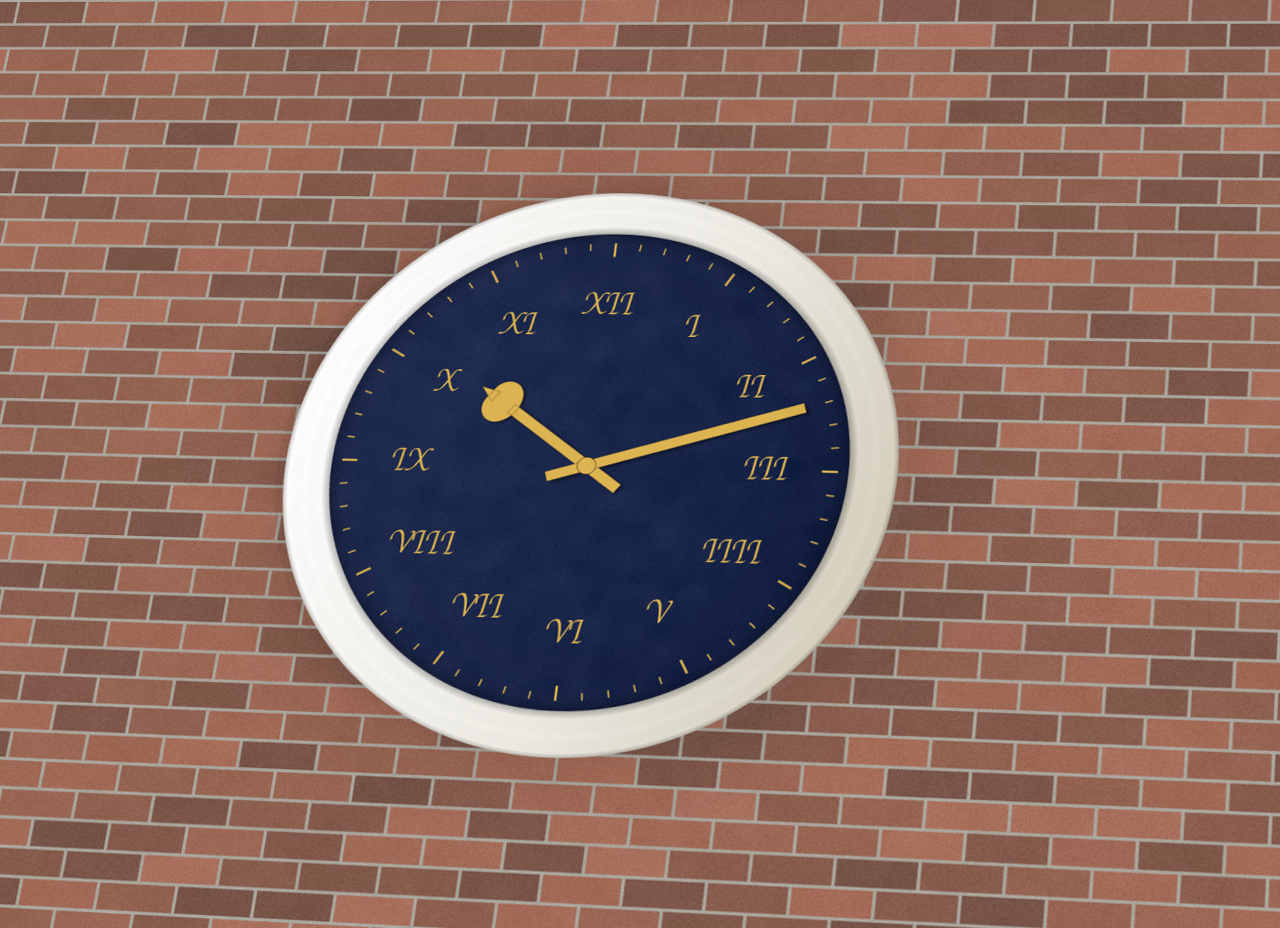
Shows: h=10 m=12
